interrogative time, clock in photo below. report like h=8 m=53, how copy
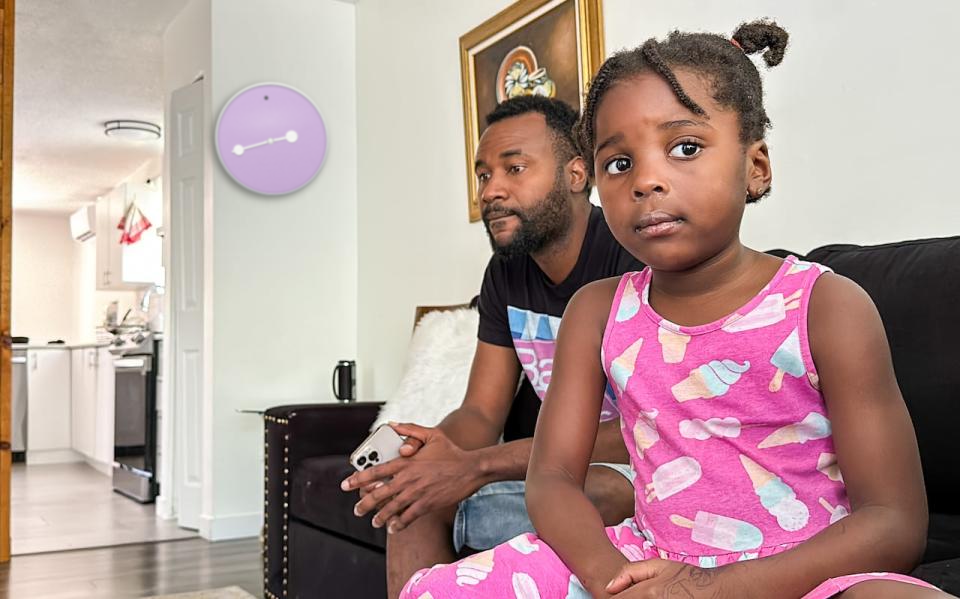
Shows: h=2 m=43
